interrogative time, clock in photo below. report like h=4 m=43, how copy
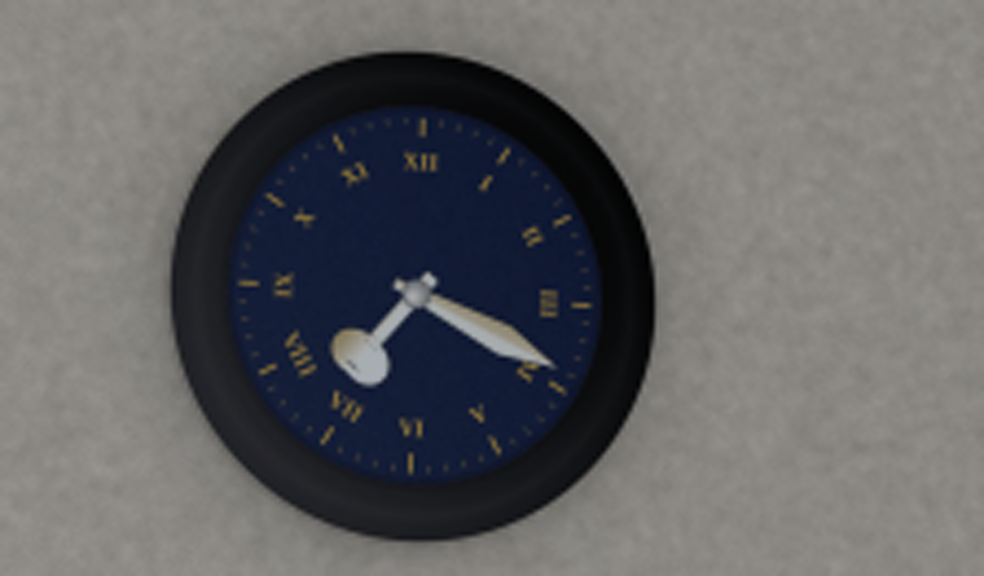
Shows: h=7 m=19
